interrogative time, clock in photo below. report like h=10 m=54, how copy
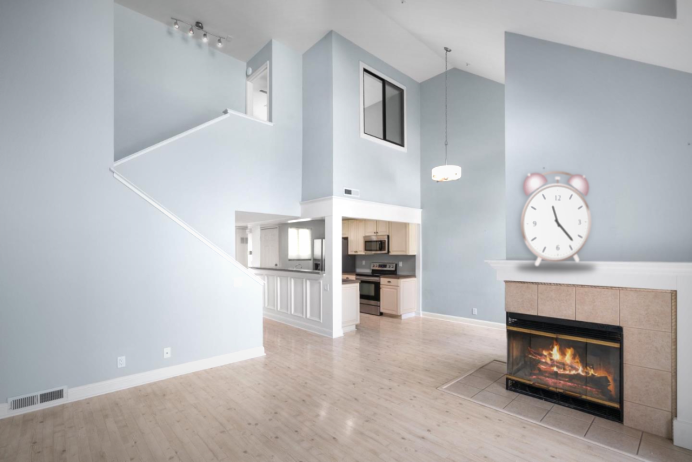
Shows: h=11 m=23
